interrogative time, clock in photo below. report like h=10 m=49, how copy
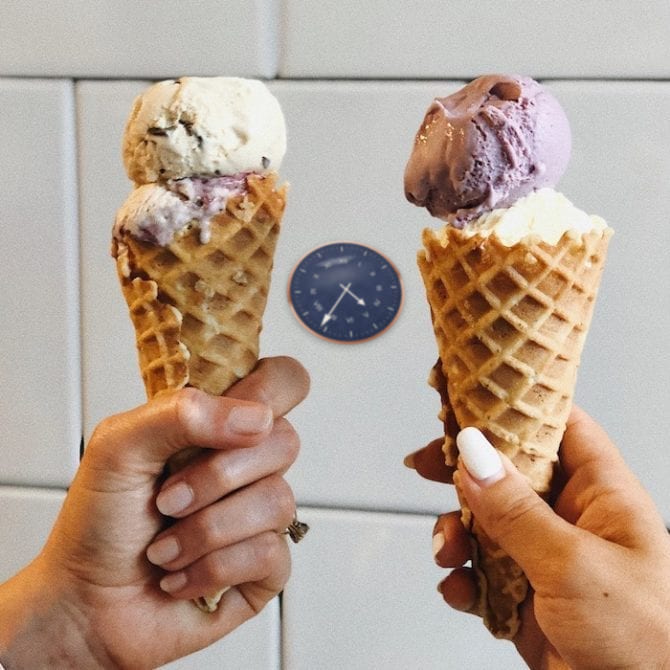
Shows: h=4 m=36
